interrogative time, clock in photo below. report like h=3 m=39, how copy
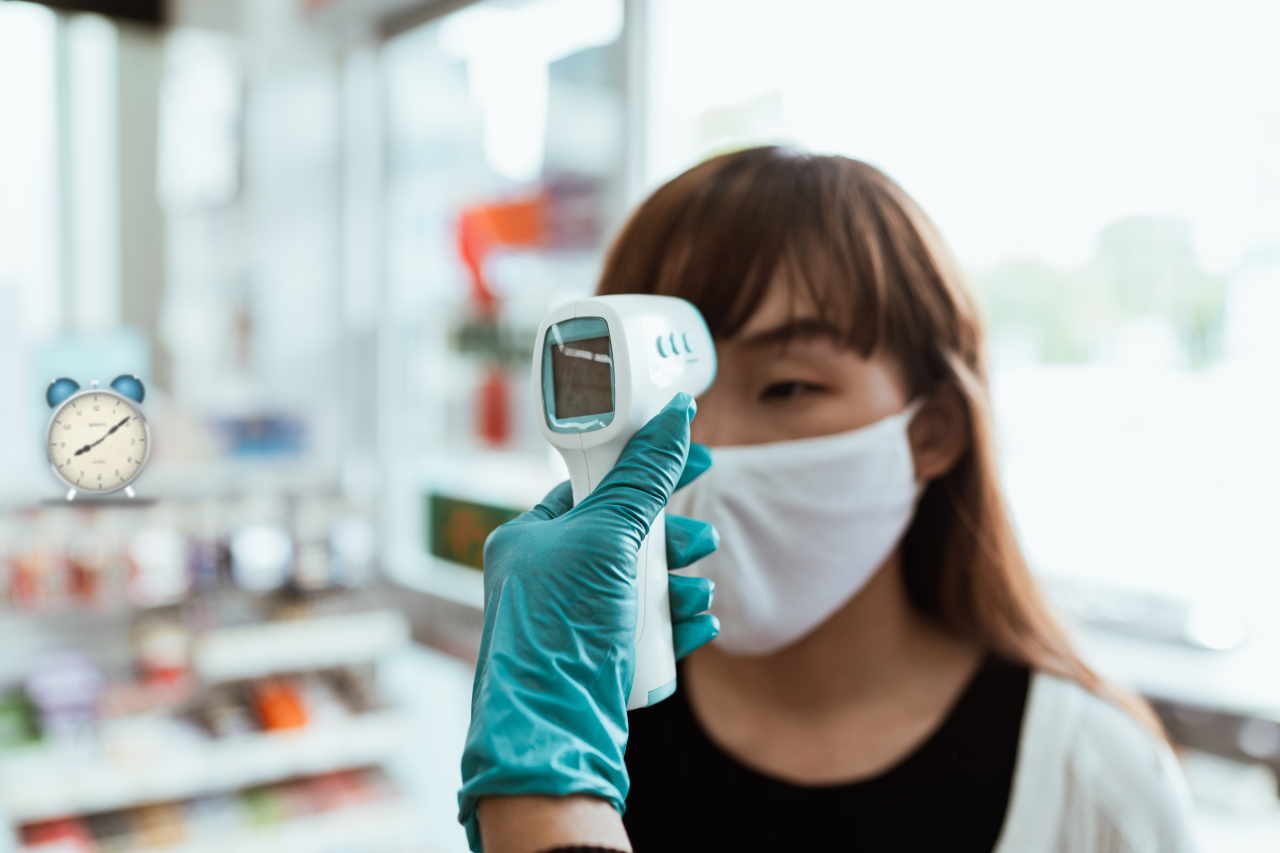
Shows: h=8 m=9
